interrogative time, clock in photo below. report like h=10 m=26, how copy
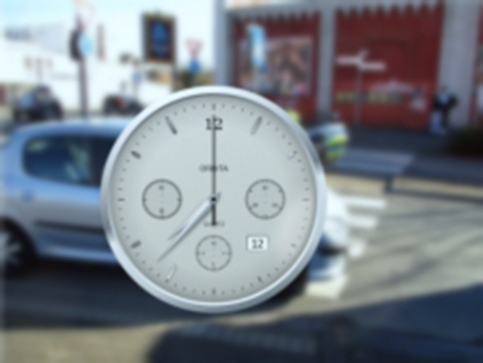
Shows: h=7 m=37
